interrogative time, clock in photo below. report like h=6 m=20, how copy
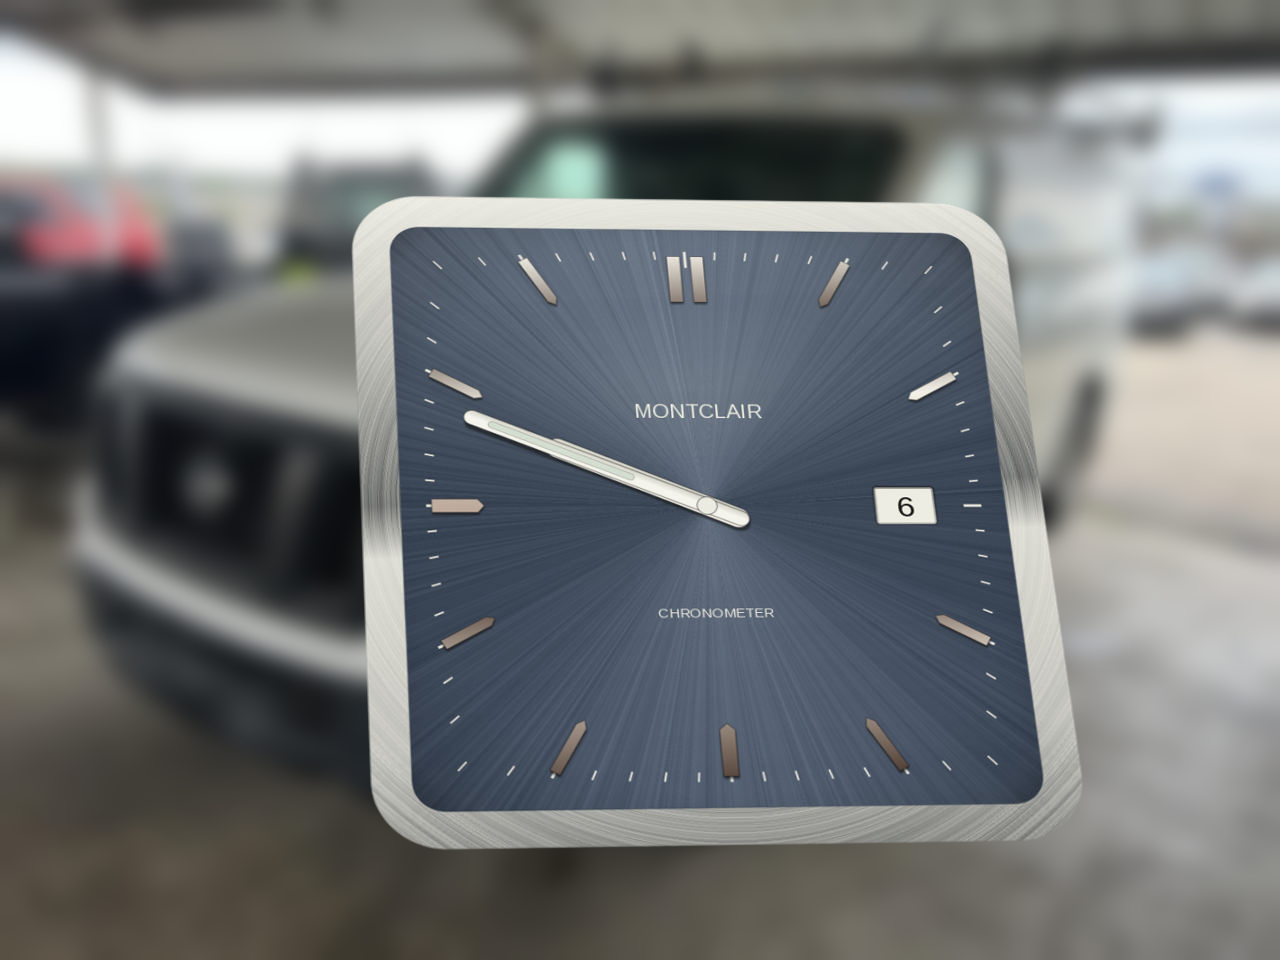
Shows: h=9 m=49
